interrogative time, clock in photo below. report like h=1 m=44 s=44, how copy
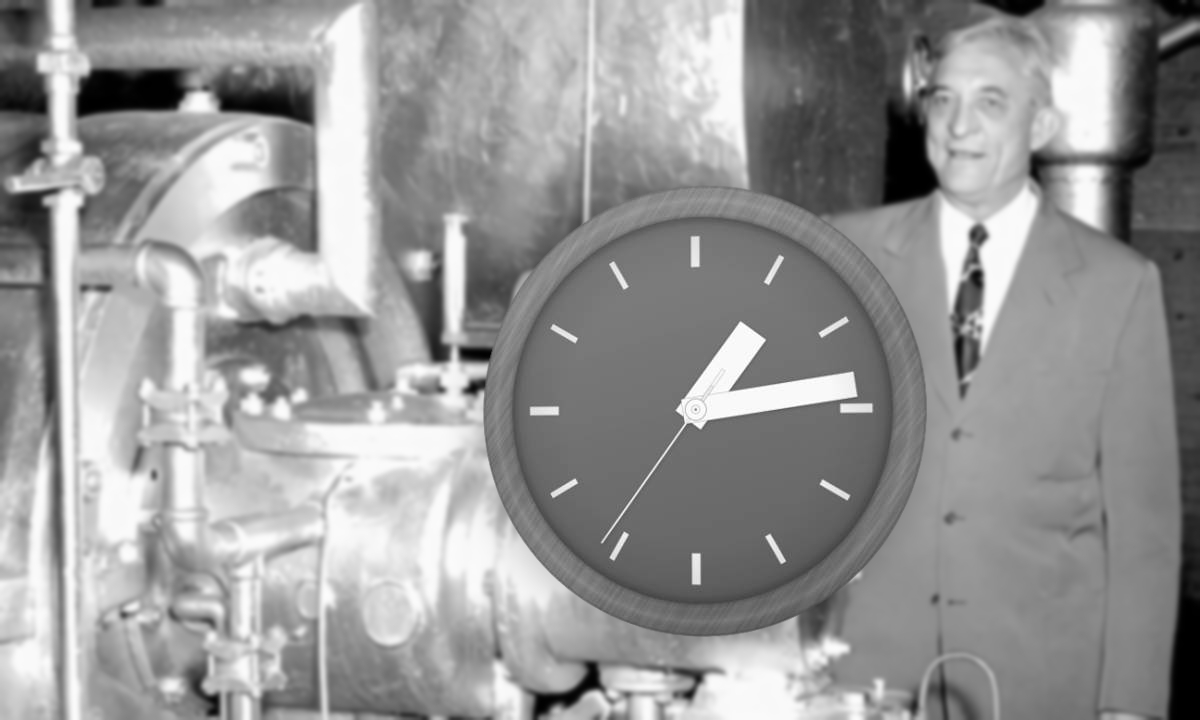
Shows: h=1 m=13 s=36
